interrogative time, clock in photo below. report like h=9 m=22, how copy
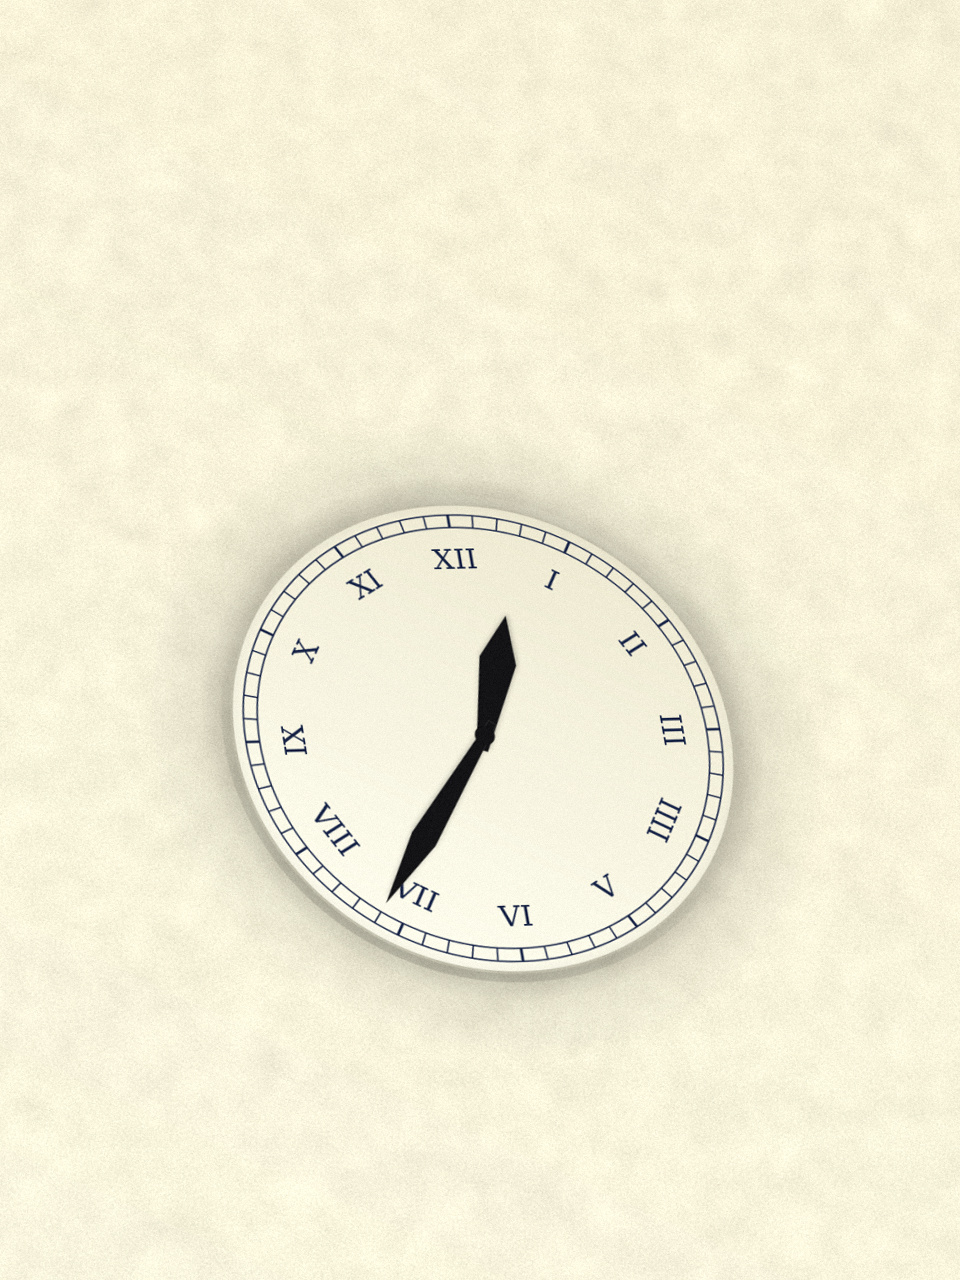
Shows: h=12 m=36
